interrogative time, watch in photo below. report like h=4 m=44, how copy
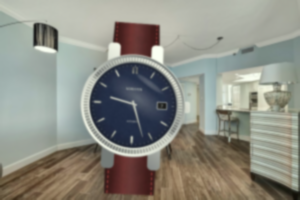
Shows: h=9 m=27
